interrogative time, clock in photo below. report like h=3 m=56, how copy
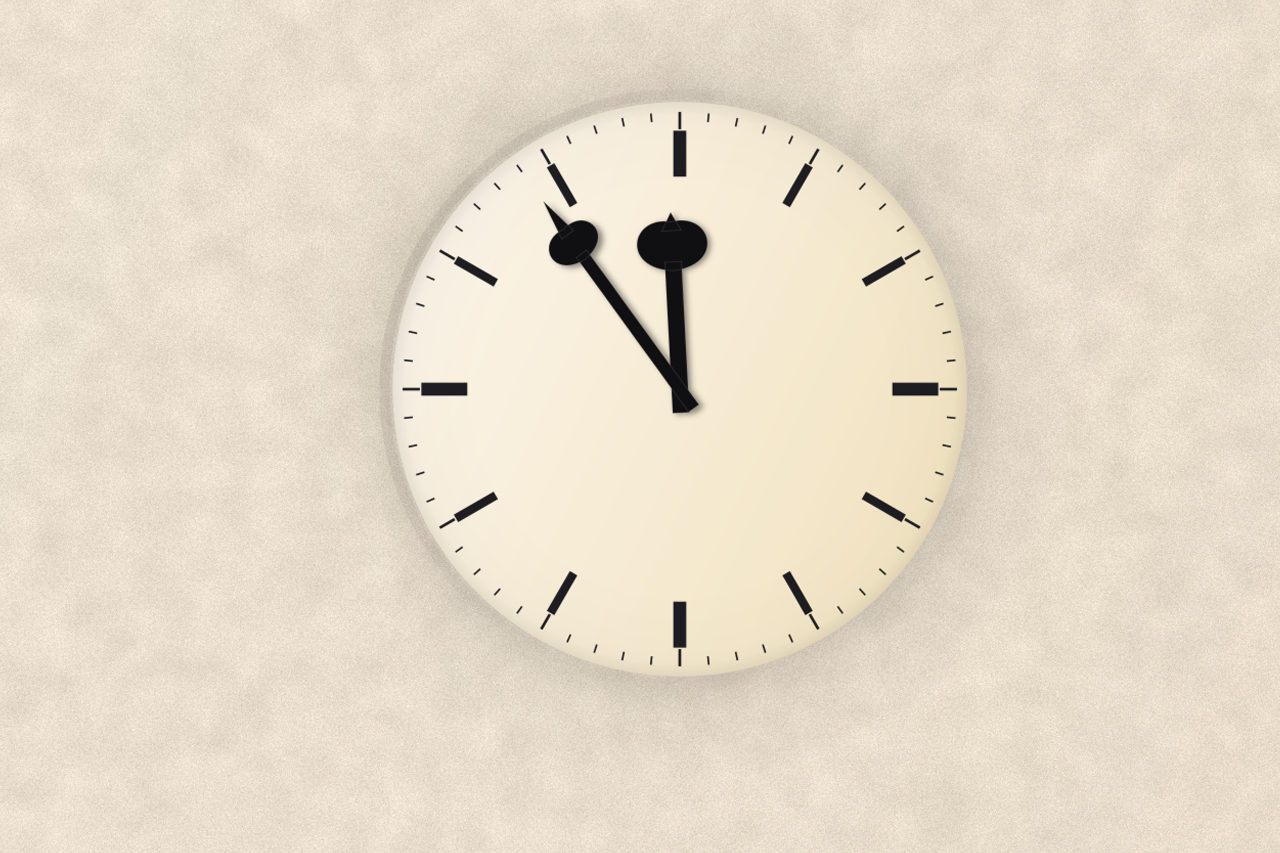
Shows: h=11 m=54
